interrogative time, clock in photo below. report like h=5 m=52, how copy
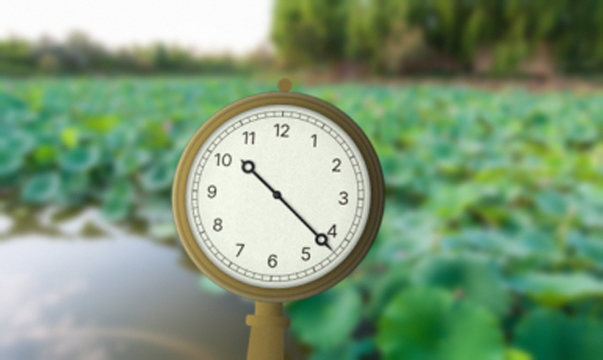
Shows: h=10 m=22
